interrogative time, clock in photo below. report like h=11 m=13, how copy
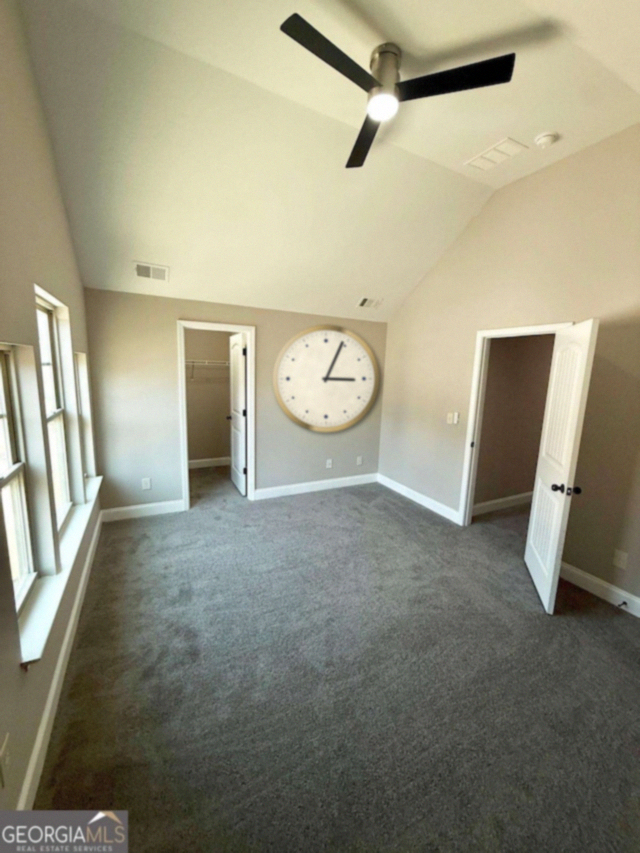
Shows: h=3 m=4
